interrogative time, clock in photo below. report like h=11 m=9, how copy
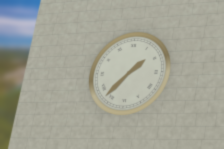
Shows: h=1 m=37
